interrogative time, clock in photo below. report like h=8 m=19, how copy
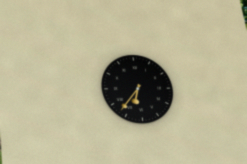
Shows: h=6 m=37
